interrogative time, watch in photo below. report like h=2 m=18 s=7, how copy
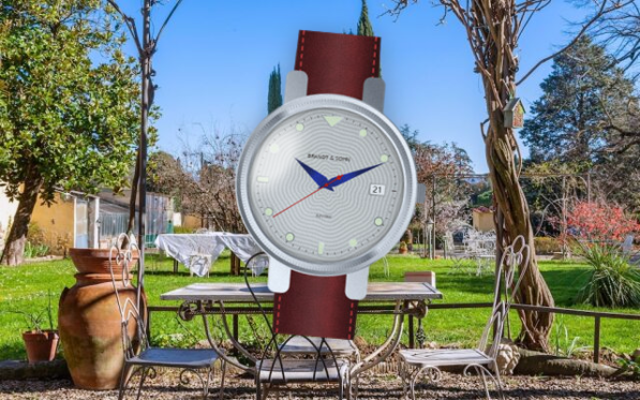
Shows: h=10 m=10 s=39
